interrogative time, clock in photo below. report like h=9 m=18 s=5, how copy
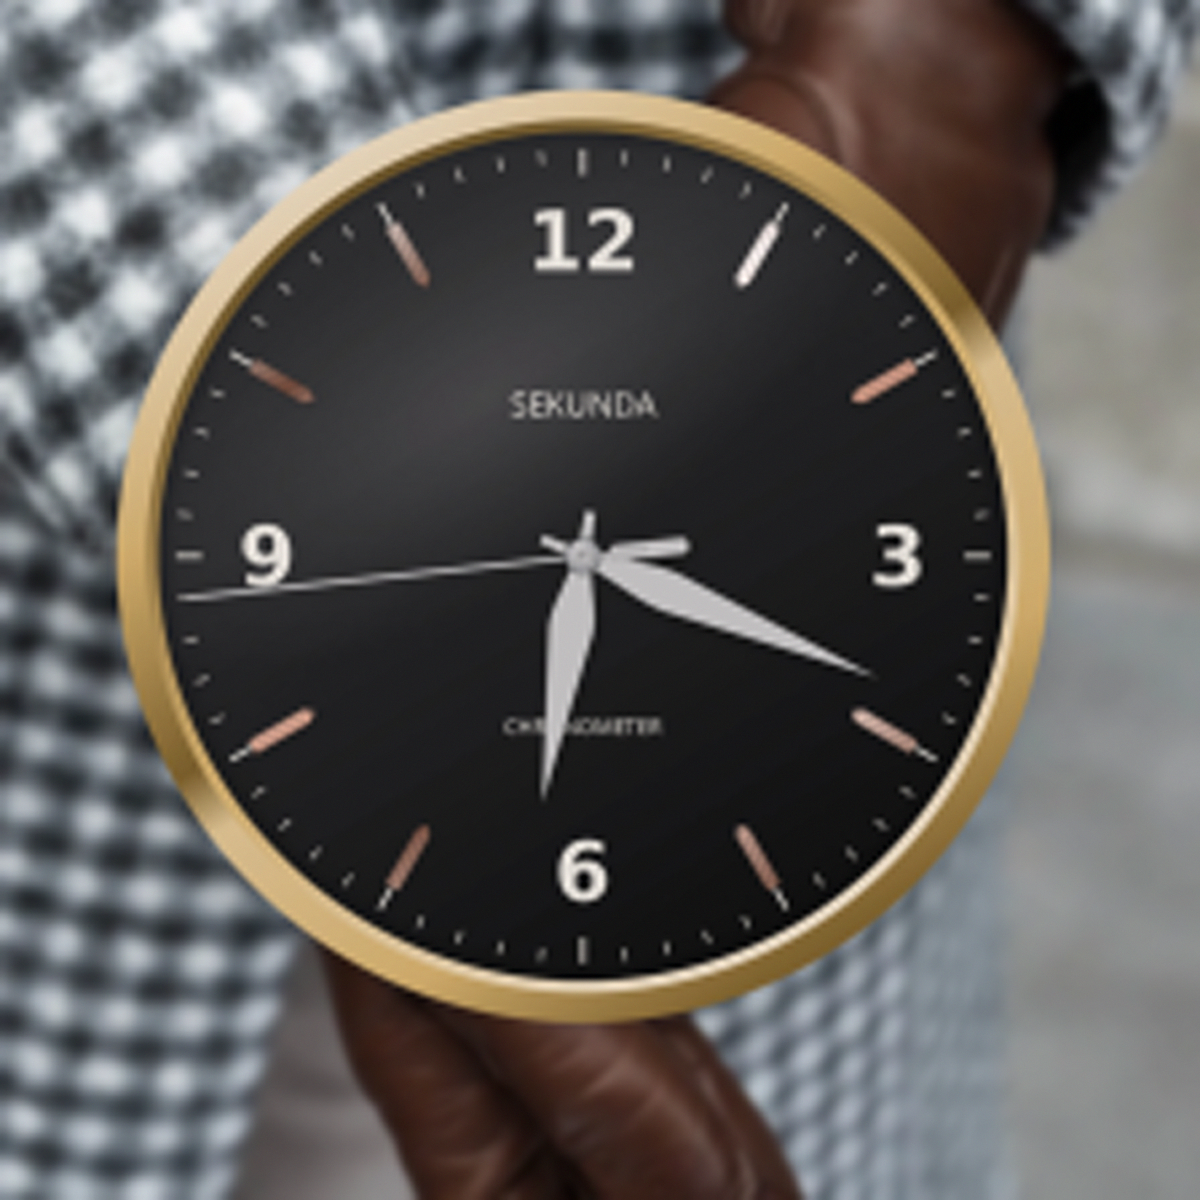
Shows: h=6 m=18 s=44
